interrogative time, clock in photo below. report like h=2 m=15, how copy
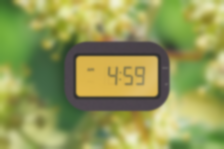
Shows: h=4 m=59
